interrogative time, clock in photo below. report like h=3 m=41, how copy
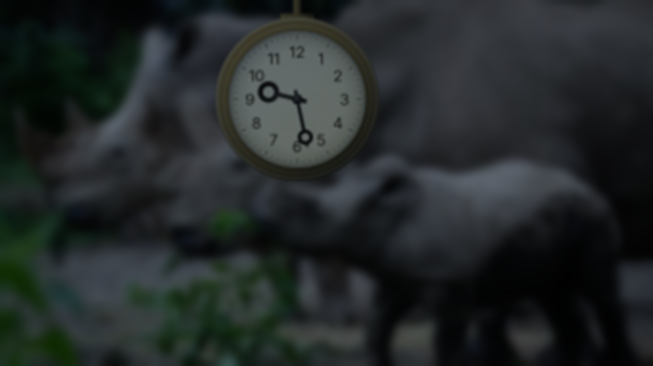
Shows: h=9 m=28
